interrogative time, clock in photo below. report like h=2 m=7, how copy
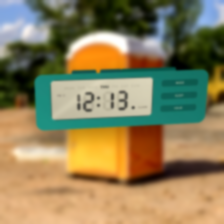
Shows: h=12 m=13
